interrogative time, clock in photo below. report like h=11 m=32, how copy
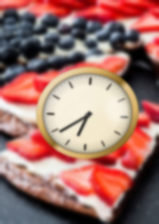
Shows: h=6 m=39
